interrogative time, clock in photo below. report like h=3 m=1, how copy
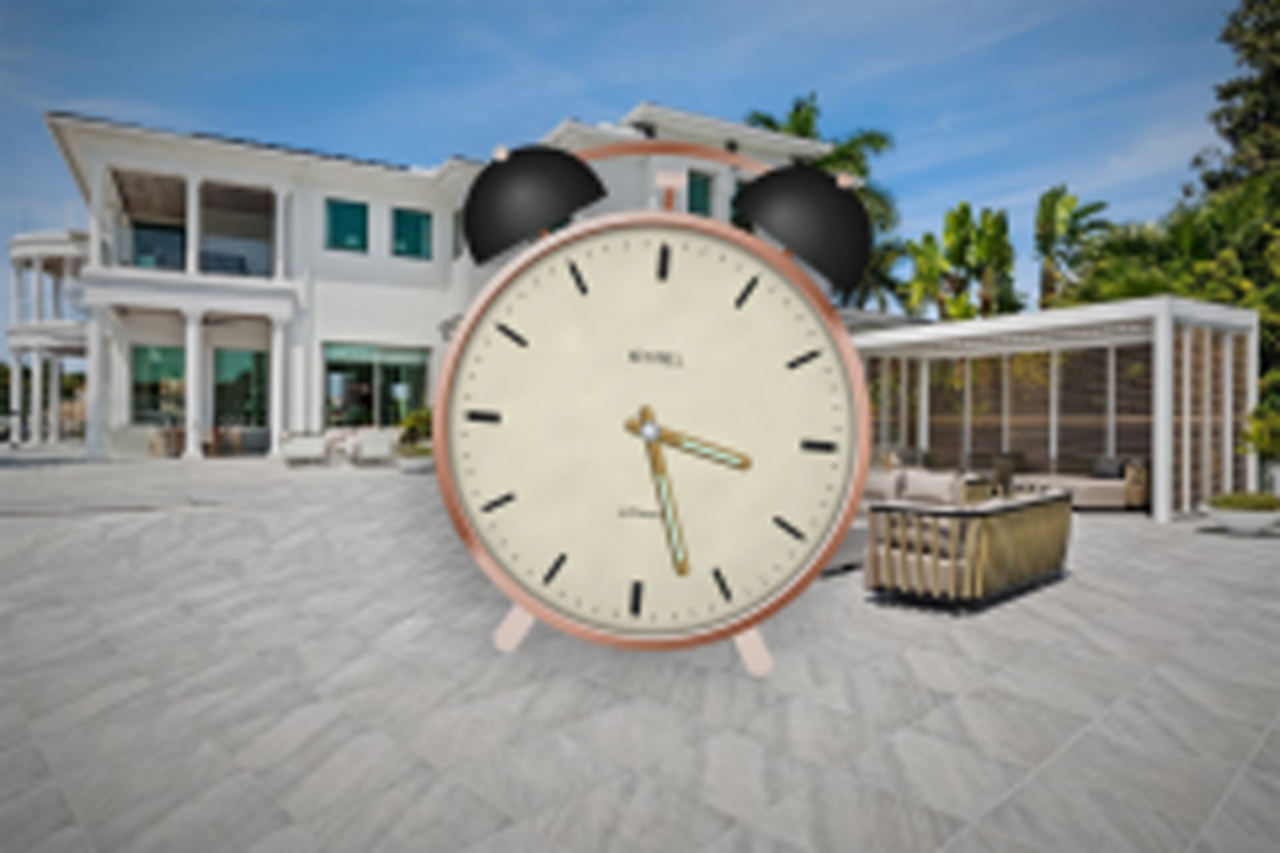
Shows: h=3 m=27
